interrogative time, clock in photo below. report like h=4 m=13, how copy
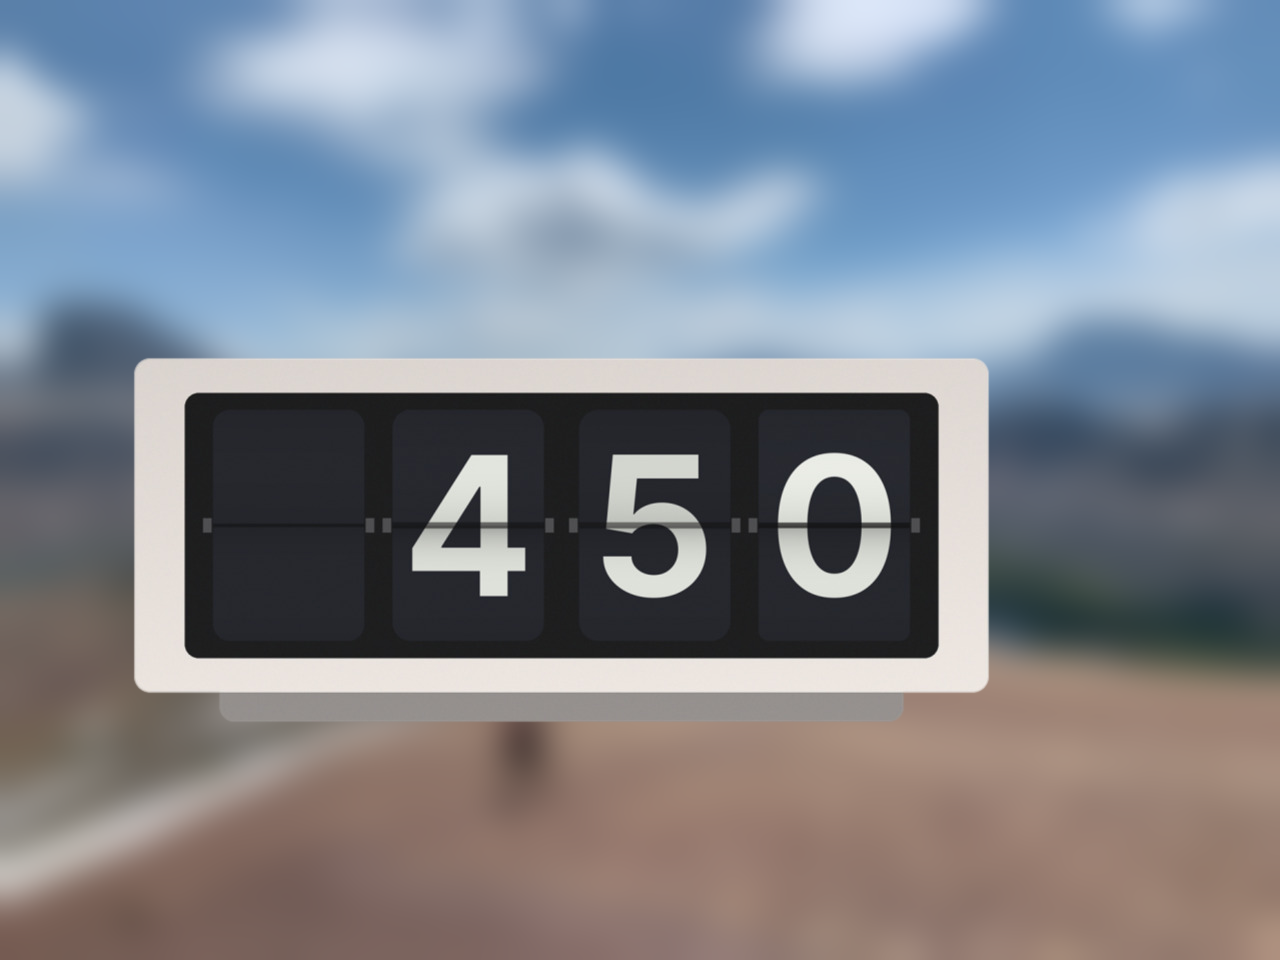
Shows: h=4 m=50
